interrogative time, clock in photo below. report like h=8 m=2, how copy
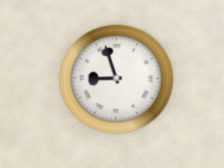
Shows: h=8 m=57
